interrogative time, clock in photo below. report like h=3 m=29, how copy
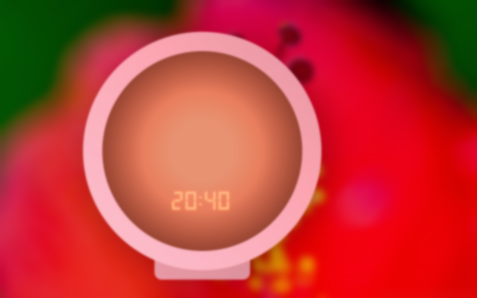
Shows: h=20 m=40
